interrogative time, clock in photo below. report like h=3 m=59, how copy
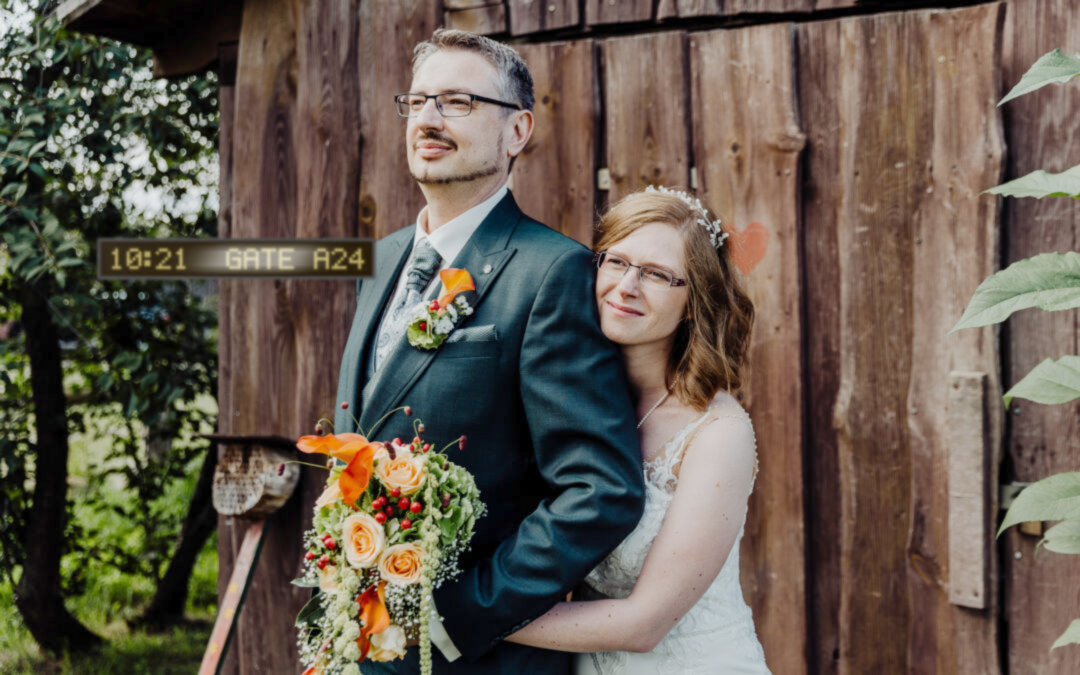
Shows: h=10 m=21
